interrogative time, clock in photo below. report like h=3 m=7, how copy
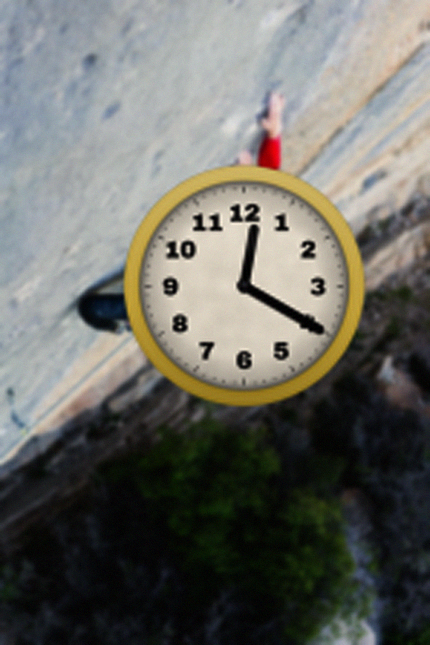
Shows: h=12 m=20
